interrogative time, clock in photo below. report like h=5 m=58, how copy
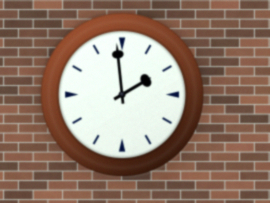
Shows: h=1 m=59
